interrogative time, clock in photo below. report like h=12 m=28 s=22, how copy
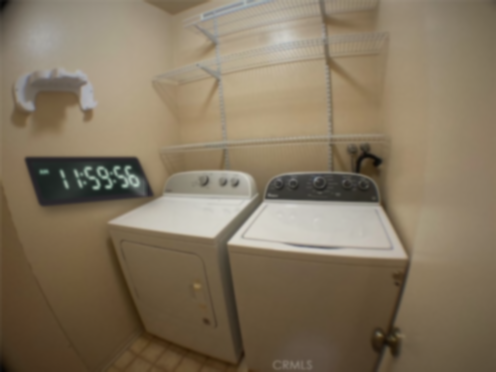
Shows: h=11 m=59 s=56
